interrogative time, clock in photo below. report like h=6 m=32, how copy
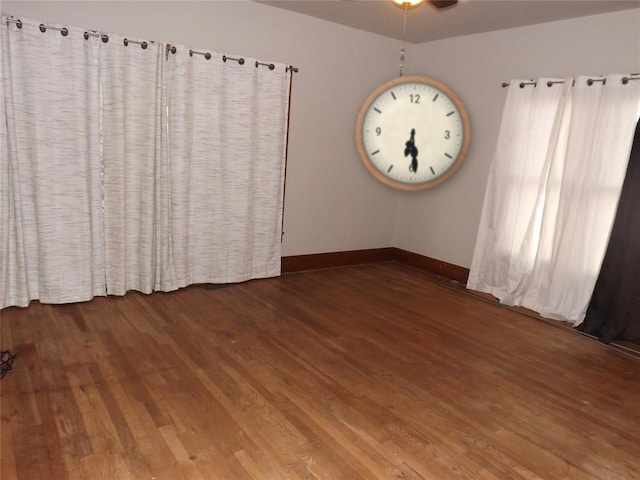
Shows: h=6 m=29
